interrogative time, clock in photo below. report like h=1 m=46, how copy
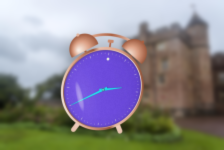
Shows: h=2 m=40
